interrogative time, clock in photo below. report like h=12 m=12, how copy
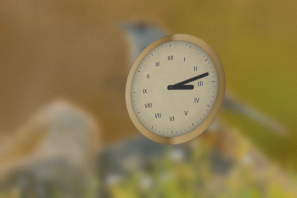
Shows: h=3 m=13
